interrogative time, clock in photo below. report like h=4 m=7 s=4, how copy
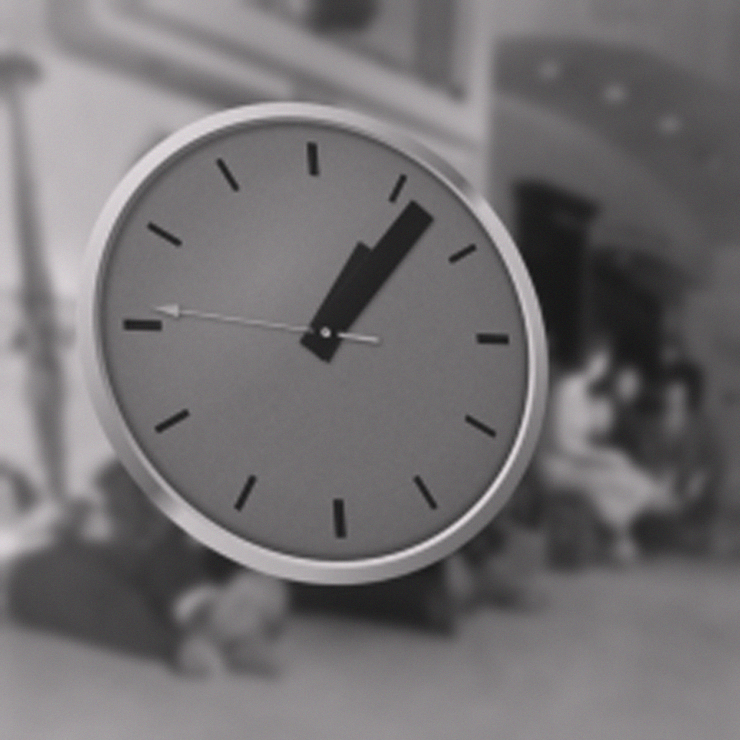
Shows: h=1 m=6 s=46
